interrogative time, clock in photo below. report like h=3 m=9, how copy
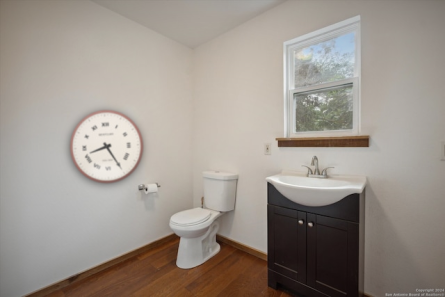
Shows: h=8 m=25
